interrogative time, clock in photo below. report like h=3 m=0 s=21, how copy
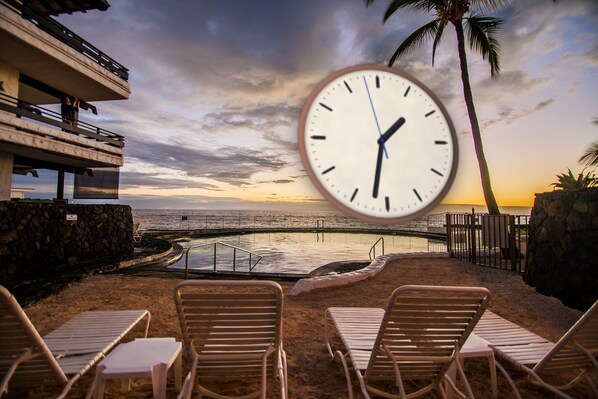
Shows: h=1 m=31 s=58
